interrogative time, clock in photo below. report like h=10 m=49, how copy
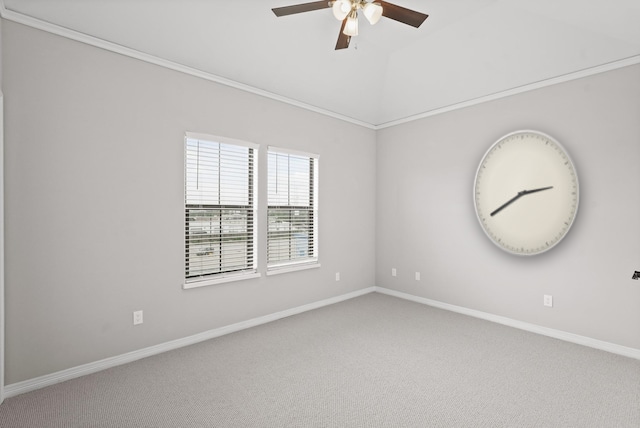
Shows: h=2 m=40
